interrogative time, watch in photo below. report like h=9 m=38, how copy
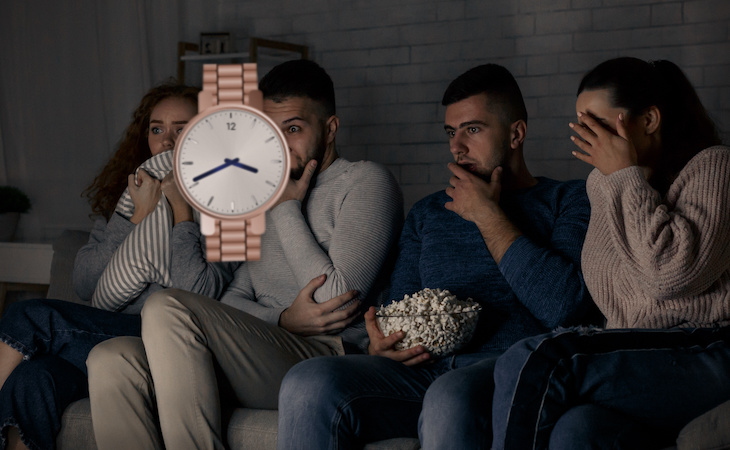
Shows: h=3 m=41
